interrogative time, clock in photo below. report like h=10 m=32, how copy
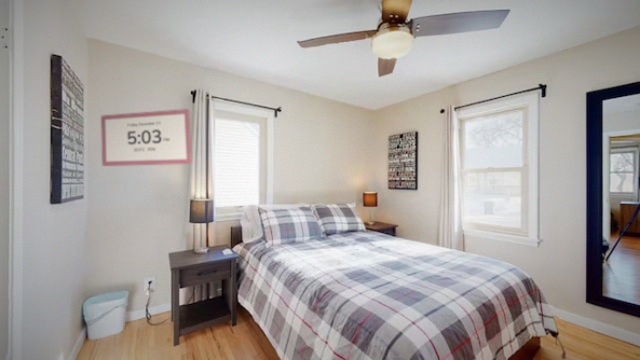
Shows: h=5 m=3
